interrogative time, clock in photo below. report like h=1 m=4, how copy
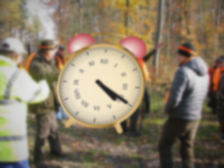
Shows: h=4 m=20
